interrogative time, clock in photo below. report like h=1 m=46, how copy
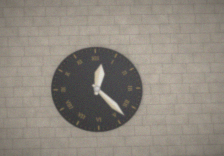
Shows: h=12 m=23
